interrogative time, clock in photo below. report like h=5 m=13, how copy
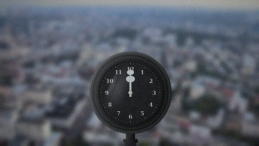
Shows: h=12 m=0
